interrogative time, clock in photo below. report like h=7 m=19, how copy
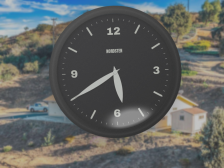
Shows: h=5 m=40
